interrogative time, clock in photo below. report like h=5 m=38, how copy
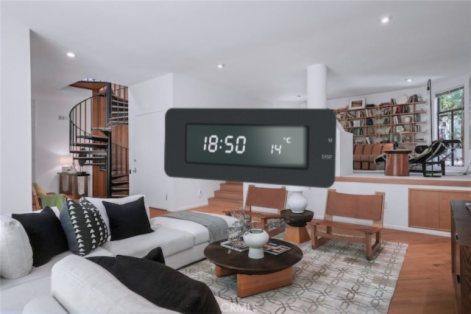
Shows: h=18 m=50
